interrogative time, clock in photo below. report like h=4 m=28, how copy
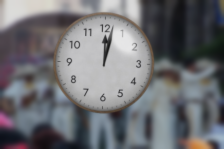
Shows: h=12 m=2
